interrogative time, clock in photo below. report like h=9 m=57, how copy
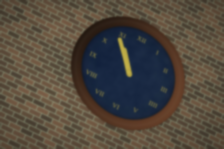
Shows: h=10 m=54
